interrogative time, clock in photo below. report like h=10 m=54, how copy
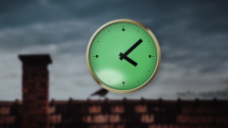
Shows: h=4 m=8
